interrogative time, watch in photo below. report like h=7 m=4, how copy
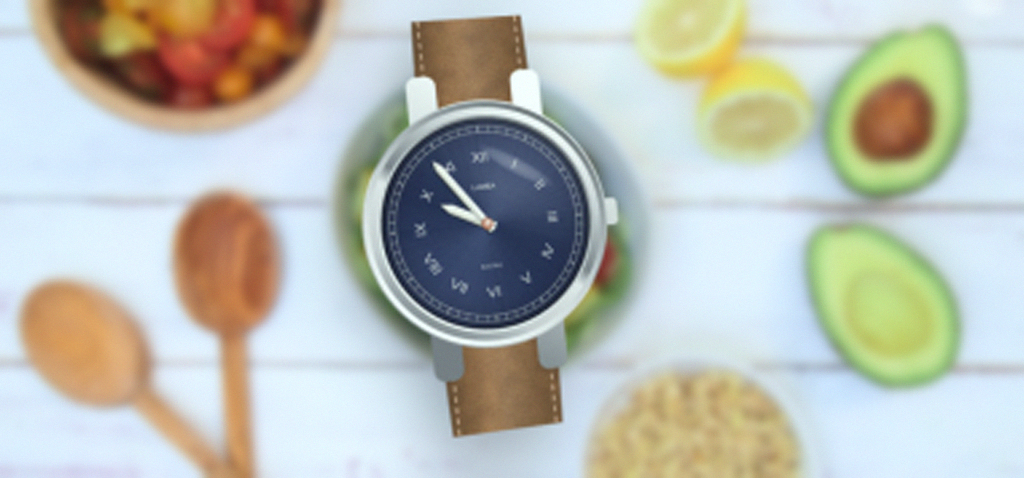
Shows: h=9 m=54
